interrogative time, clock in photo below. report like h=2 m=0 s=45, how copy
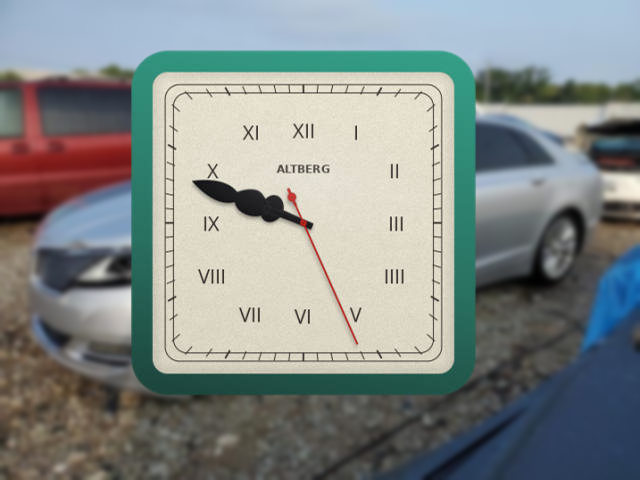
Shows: h=9 m=48 s=26
